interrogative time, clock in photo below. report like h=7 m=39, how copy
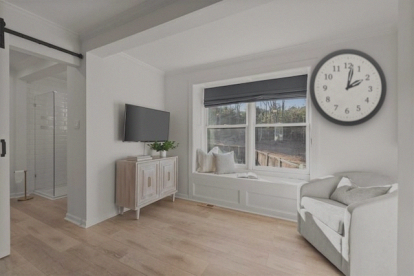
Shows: h=2 m=2
